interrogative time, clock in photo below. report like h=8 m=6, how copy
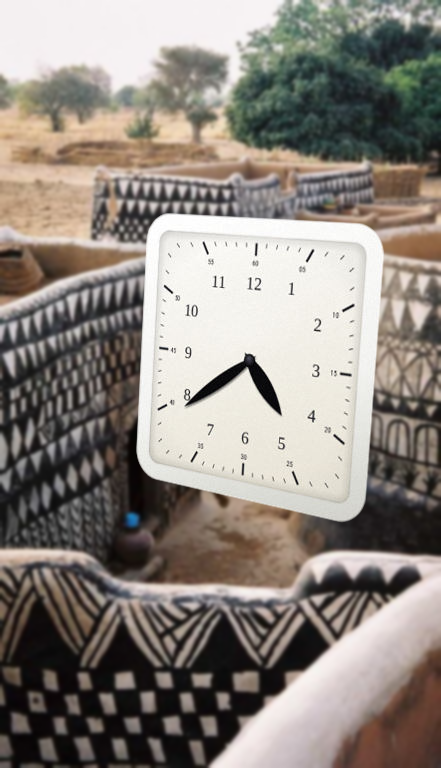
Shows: h=4 m=39
